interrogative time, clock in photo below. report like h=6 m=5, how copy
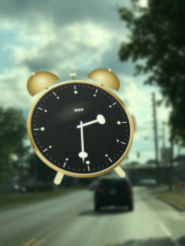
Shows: h=2 m=31
